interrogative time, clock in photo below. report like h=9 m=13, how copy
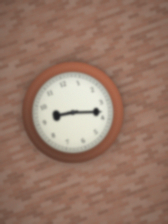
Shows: h=9 m=18
